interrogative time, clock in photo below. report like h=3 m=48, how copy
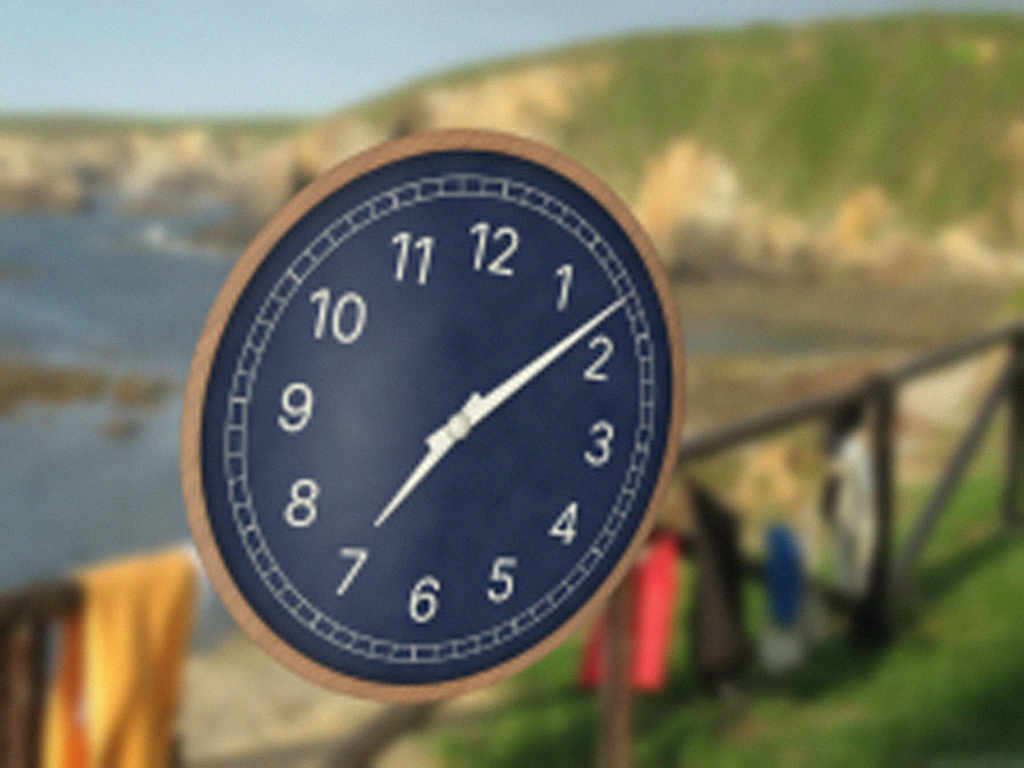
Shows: h=7 m=8
